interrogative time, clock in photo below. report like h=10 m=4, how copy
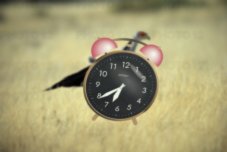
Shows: h=6 m=39
